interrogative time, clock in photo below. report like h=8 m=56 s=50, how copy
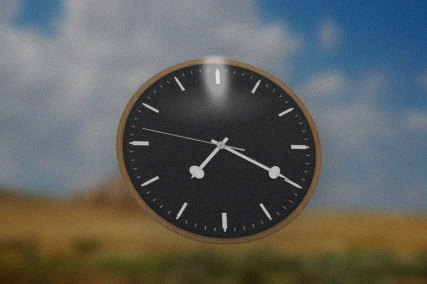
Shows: h=7 m=19 s=47
